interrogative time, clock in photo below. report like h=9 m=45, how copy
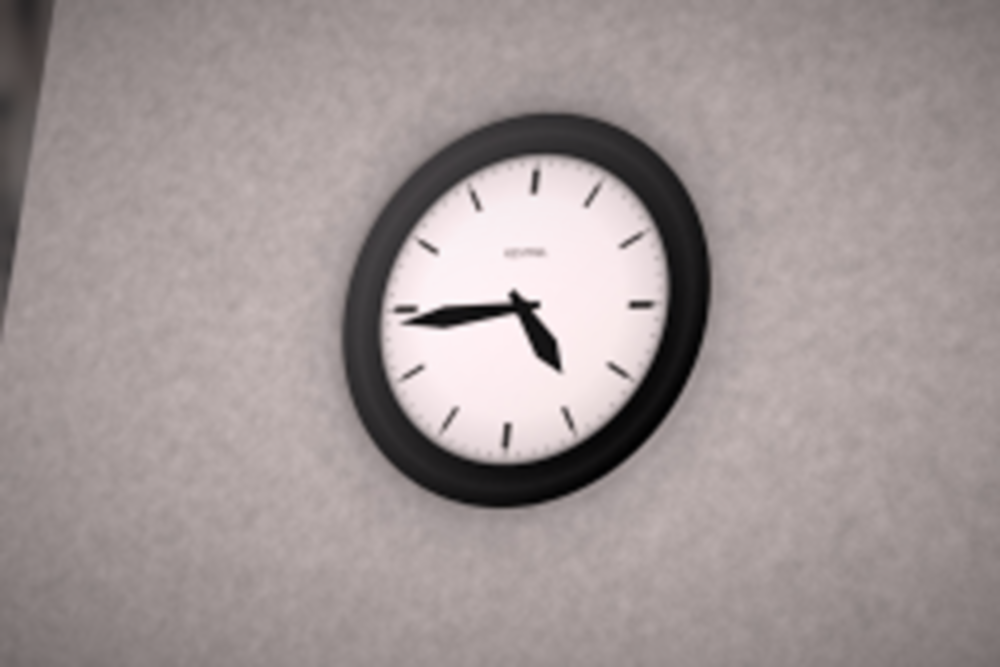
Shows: h=4 m=44
